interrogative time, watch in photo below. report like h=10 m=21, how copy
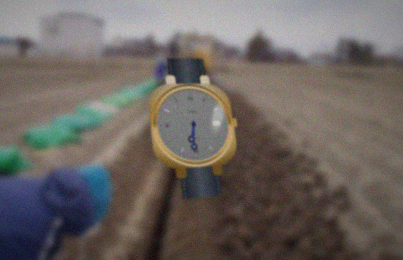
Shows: h=6 m=31
